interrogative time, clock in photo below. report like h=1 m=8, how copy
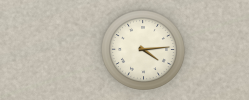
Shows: h=4 m=14
